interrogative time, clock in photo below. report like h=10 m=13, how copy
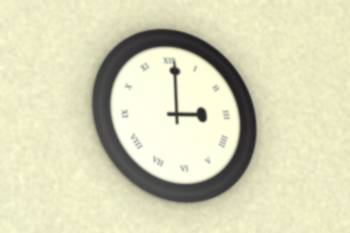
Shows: h=3 m=1
